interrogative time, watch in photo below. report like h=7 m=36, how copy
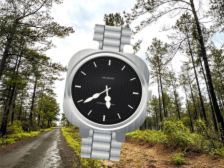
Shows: h=5 m=39
